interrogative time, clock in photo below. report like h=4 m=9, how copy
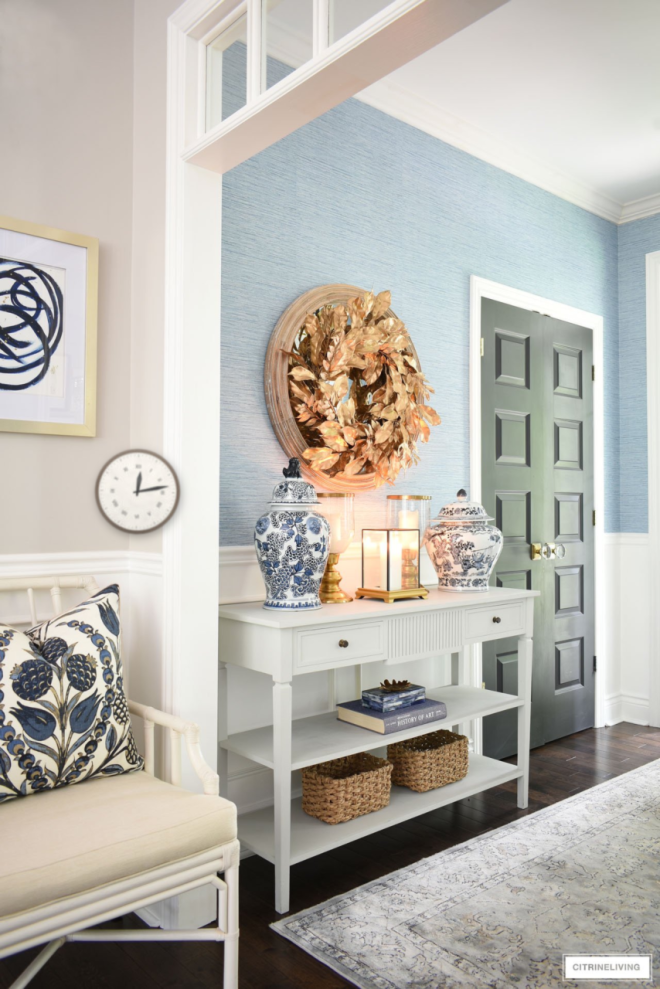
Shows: h=12 m=13
